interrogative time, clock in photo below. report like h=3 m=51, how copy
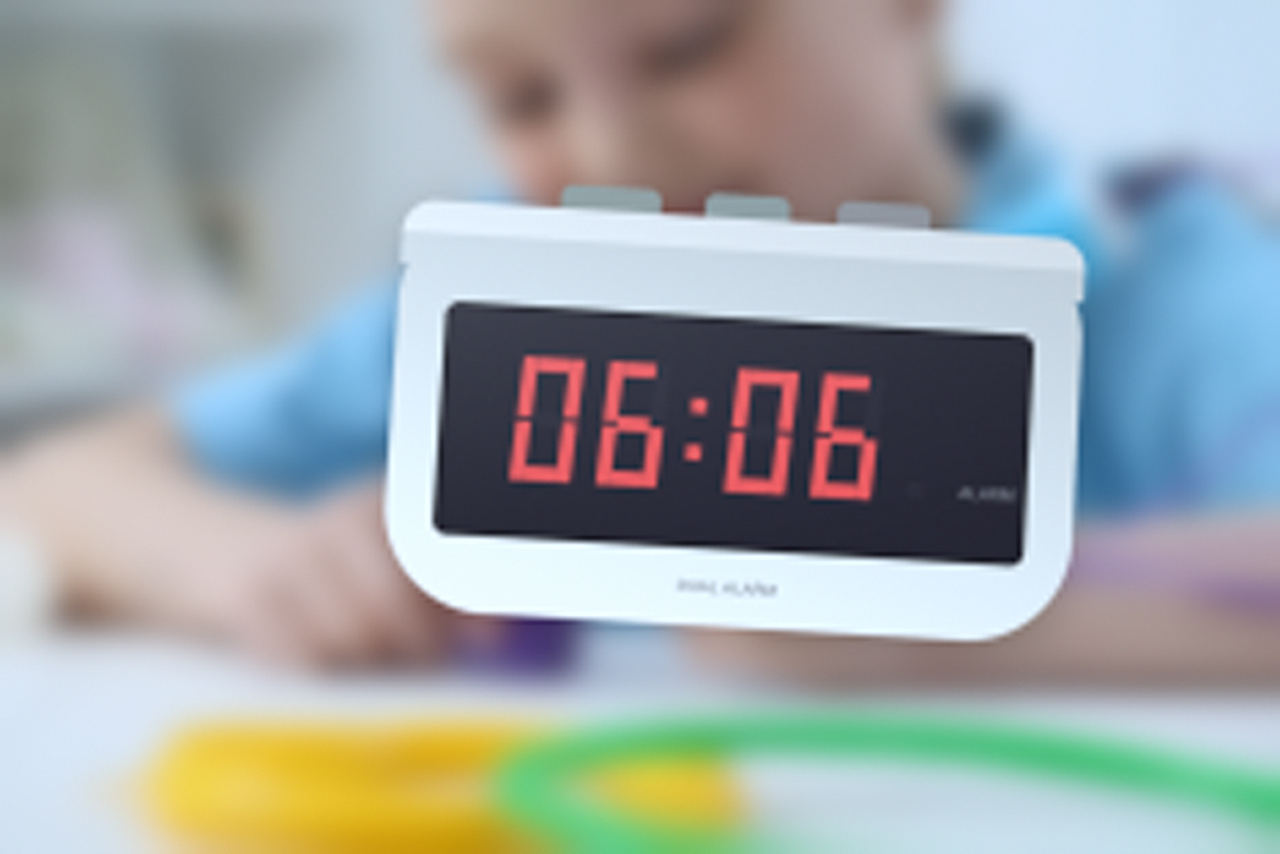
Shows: h=6 m=6
